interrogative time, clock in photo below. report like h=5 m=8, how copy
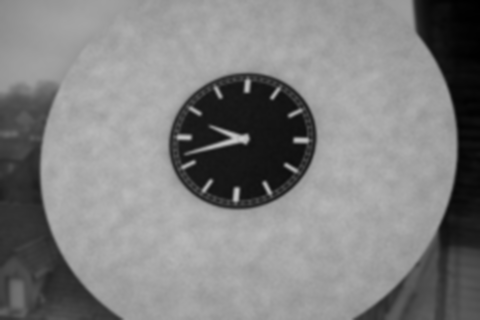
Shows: h=9 m=42
